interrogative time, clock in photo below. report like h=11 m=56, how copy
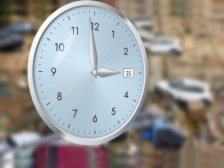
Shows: h=2 m=59
